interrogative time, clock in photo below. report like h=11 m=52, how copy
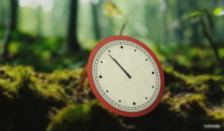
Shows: h=10 m=54
